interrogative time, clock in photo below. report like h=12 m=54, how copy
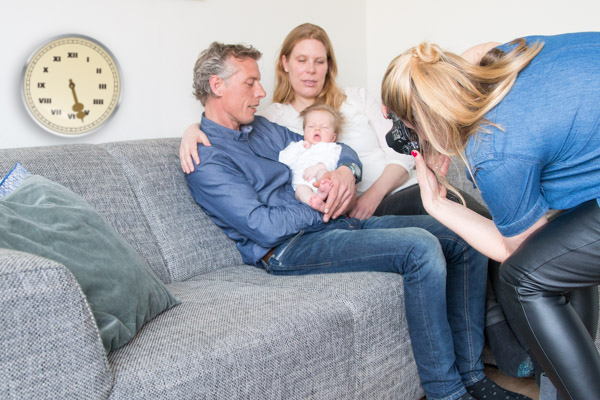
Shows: h=5 m=27
